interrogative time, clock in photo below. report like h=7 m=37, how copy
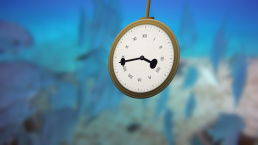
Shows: h=3 m=43
